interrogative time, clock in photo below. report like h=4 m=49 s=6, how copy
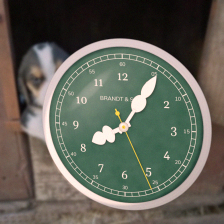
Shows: h=8 m=5 s=26
